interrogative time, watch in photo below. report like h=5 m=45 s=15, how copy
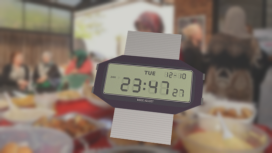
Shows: h=23 m=47 s=27
